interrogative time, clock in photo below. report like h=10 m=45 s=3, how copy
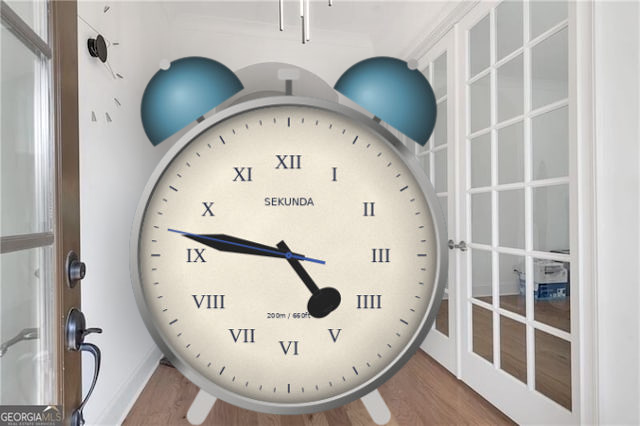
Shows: h=4 m=46 s=47
